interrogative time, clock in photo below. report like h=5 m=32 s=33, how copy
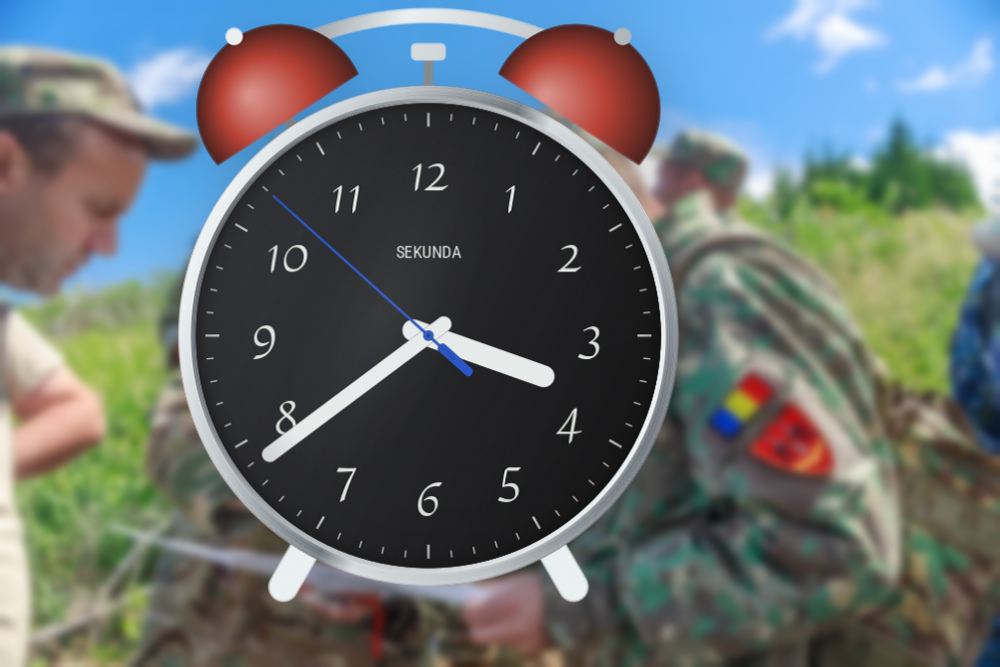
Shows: h=3 m=38 s=52
